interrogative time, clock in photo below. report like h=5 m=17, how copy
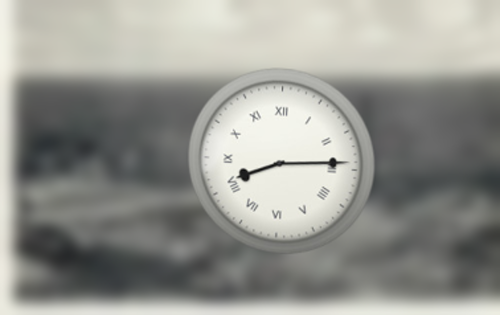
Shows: h=8 m=14
